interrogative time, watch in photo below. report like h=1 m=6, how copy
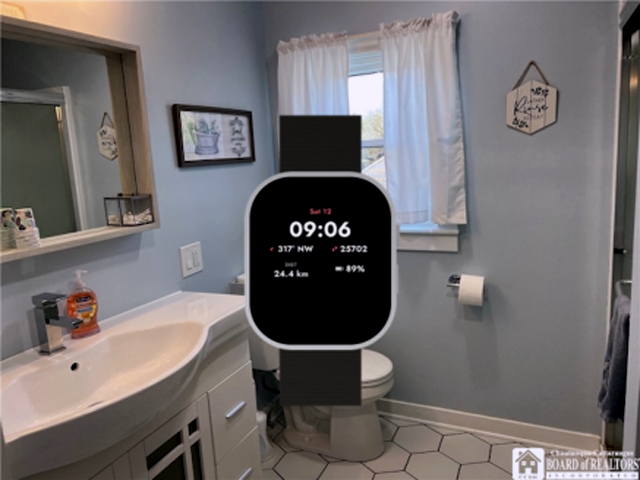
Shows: h=9 m=6
